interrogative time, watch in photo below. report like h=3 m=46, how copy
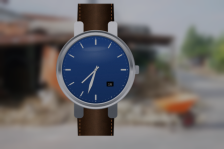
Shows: h=7 m=33
